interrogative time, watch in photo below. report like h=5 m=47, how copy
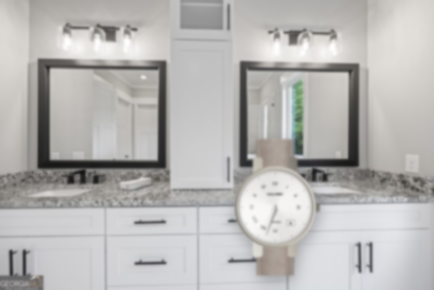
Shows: h=6 m=33
